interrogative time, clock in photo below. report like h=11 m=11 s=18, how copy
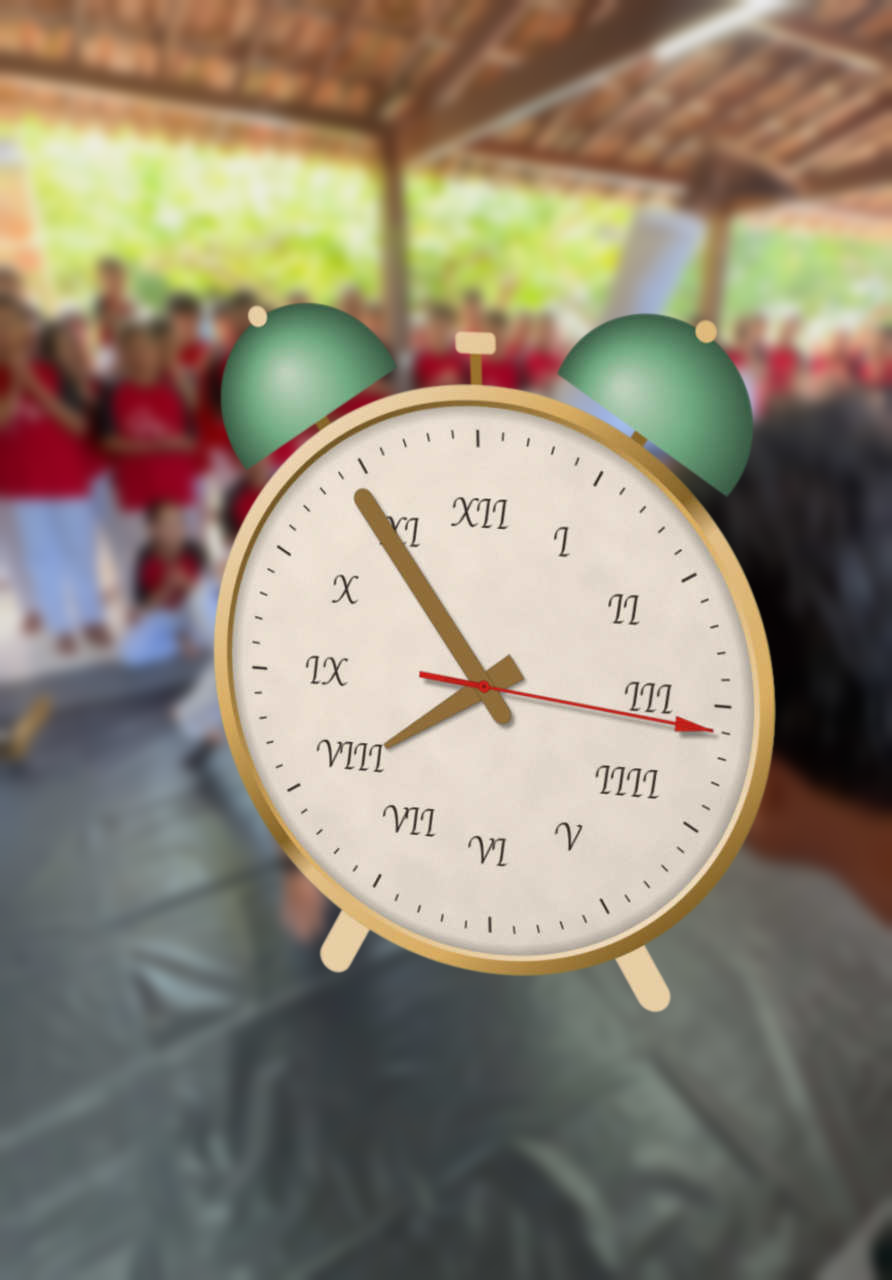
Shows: h=7 m=54 s=16
